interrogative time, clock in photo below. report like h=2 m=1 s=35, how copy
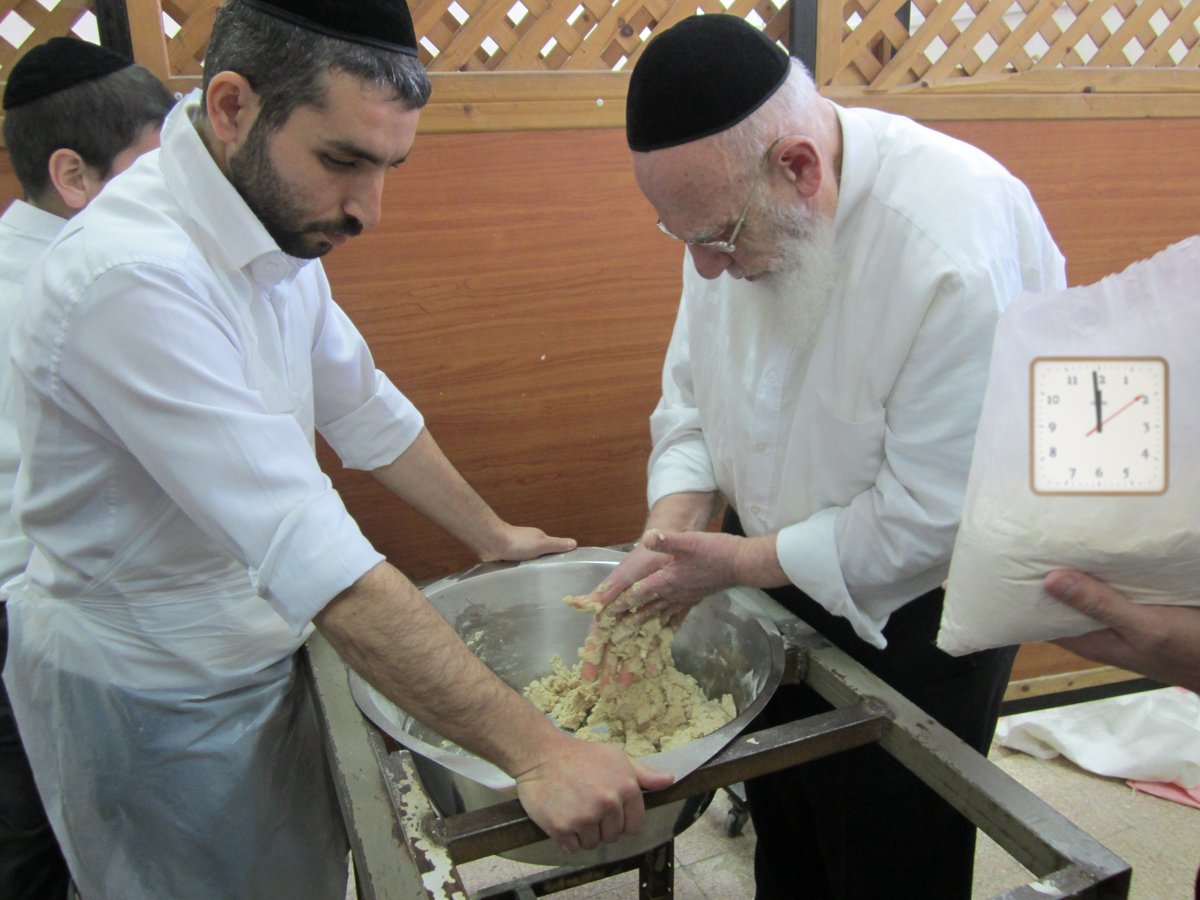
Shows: h=11 m=59 s=9
